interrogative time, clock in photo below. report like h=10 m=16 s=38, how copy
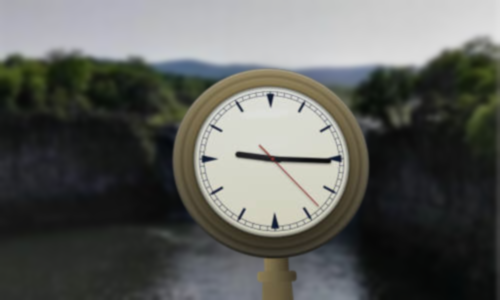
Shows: h=9 m=15 s=23
